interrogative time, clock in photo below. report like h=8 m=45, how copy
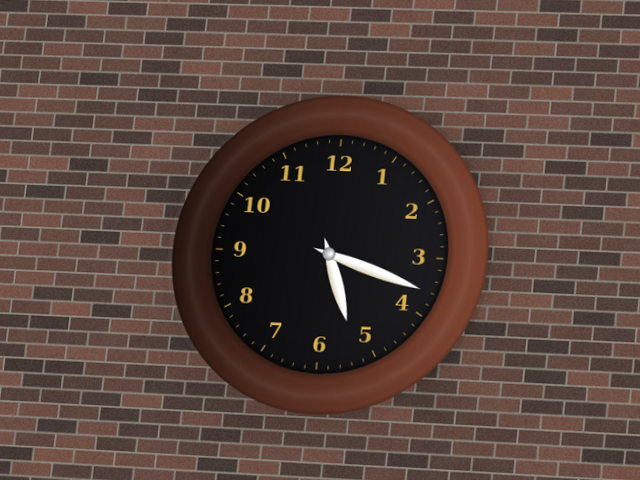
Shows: h=5 m=18
